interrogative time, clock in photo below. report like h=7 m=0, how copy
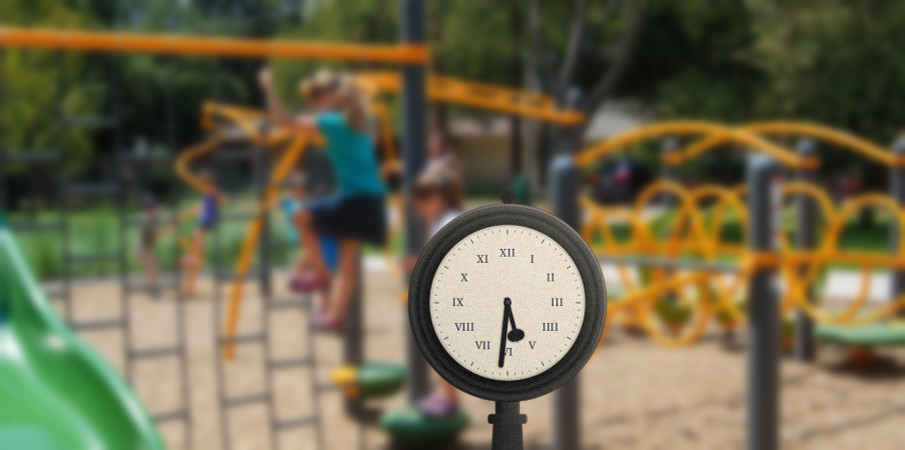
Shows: h=5 m=31
